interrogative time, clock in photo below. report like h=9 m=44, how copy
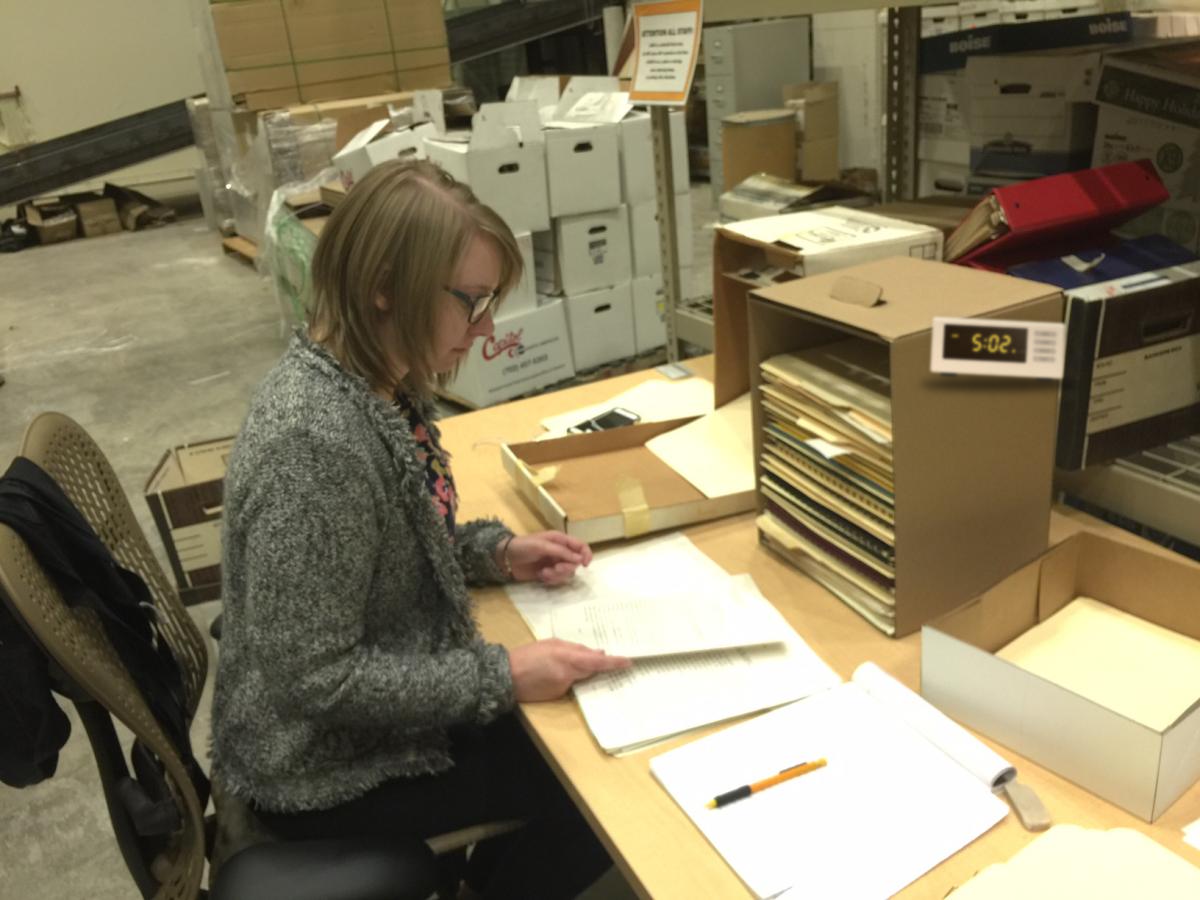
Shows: h=5 m=2
